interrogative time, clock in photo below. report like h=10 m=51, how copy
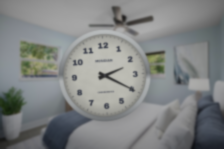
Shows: h=2 m=20
